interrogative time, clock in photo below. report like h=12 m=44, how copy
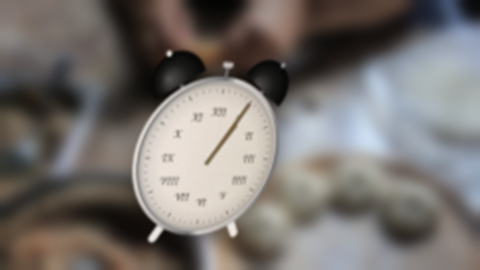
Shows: h=1 m=5
